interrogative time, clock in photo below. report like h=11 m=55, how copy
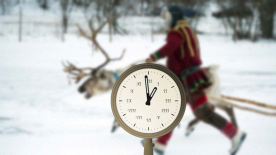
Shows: h=12 m=59
